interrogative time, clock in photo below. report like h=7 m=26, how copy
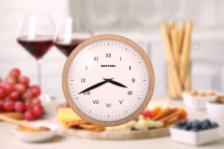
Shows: h=3 m=41
